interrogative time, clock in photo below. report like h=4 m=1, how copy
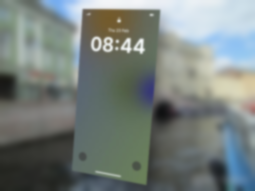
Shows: h=8 m=44
